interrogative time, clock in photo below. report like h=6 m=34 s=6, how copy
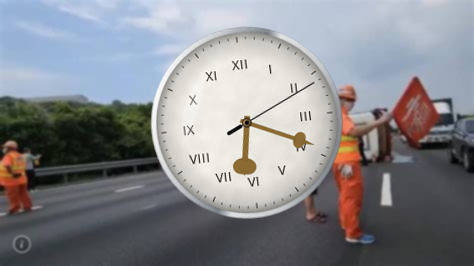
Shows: h=6 m=19 s=11
